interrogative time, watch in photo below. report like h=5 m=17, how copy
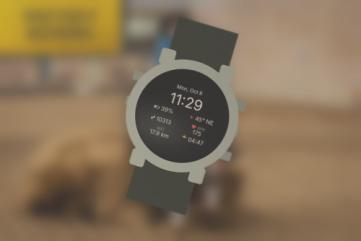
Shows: h=11 m=29
